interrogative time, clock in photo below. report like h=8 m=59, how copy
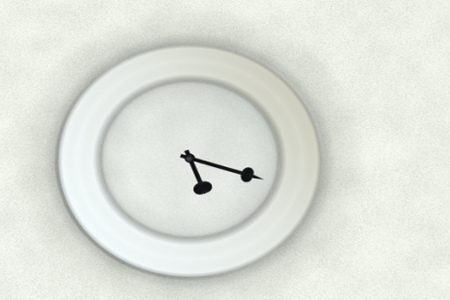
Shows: h=5 m=18
